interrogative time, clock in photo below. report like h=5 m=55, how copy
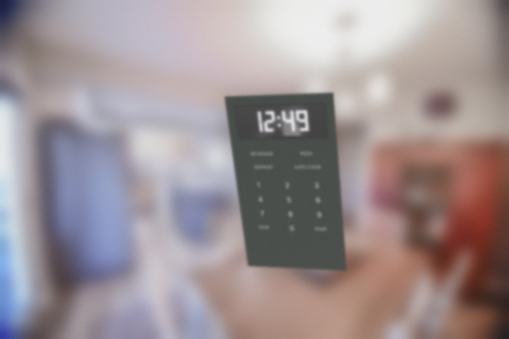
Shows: h=12 m=49
